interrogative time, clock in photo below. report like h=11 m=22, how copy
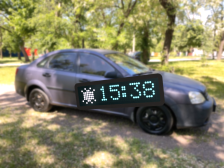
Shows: h=15 m=38
